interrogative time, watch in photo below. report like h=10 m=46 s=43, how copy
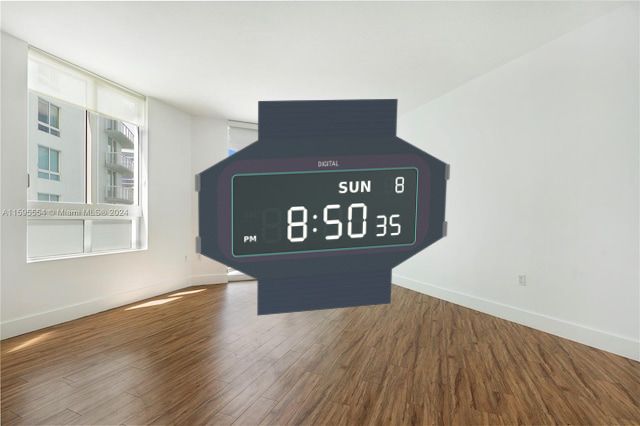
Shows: h=8 m=50 s=35
